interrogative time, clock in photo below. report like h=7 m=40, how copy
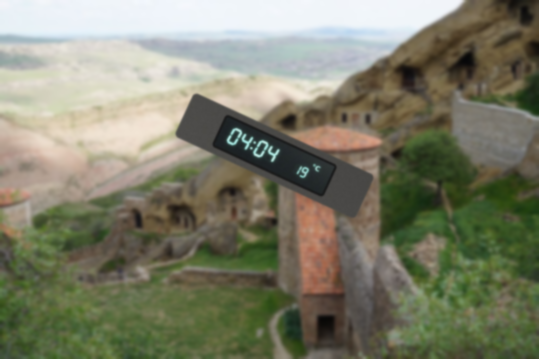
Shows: h=4 m=4
